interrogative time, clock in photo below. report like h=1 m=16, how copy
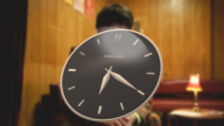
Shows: h=6 m=20
